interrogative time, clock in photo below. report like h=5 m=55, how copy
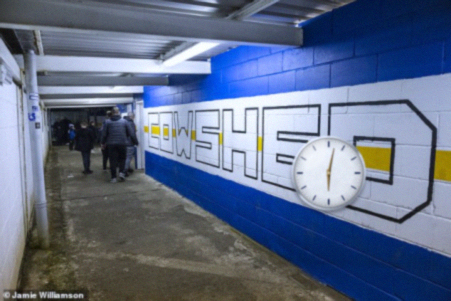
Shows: h=6 m=2
